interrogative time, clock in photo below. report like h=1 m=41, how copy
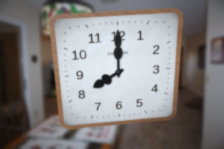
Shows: h=8 m=0
